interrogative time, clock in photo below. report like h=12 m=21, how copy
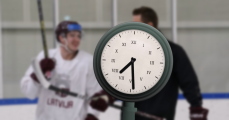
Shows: h=7 m=29
